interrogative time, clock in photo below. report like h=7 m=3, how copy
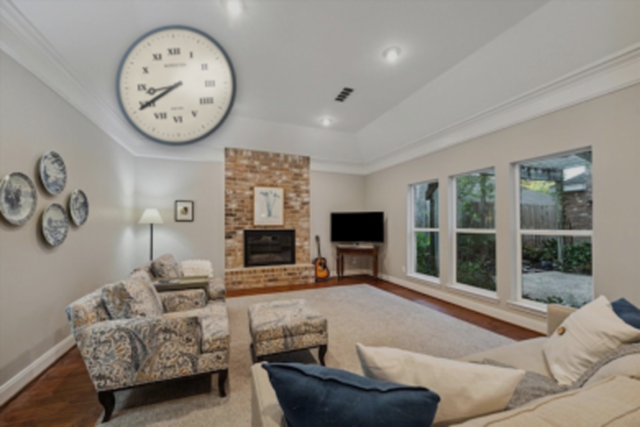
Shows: h=8 m=40
